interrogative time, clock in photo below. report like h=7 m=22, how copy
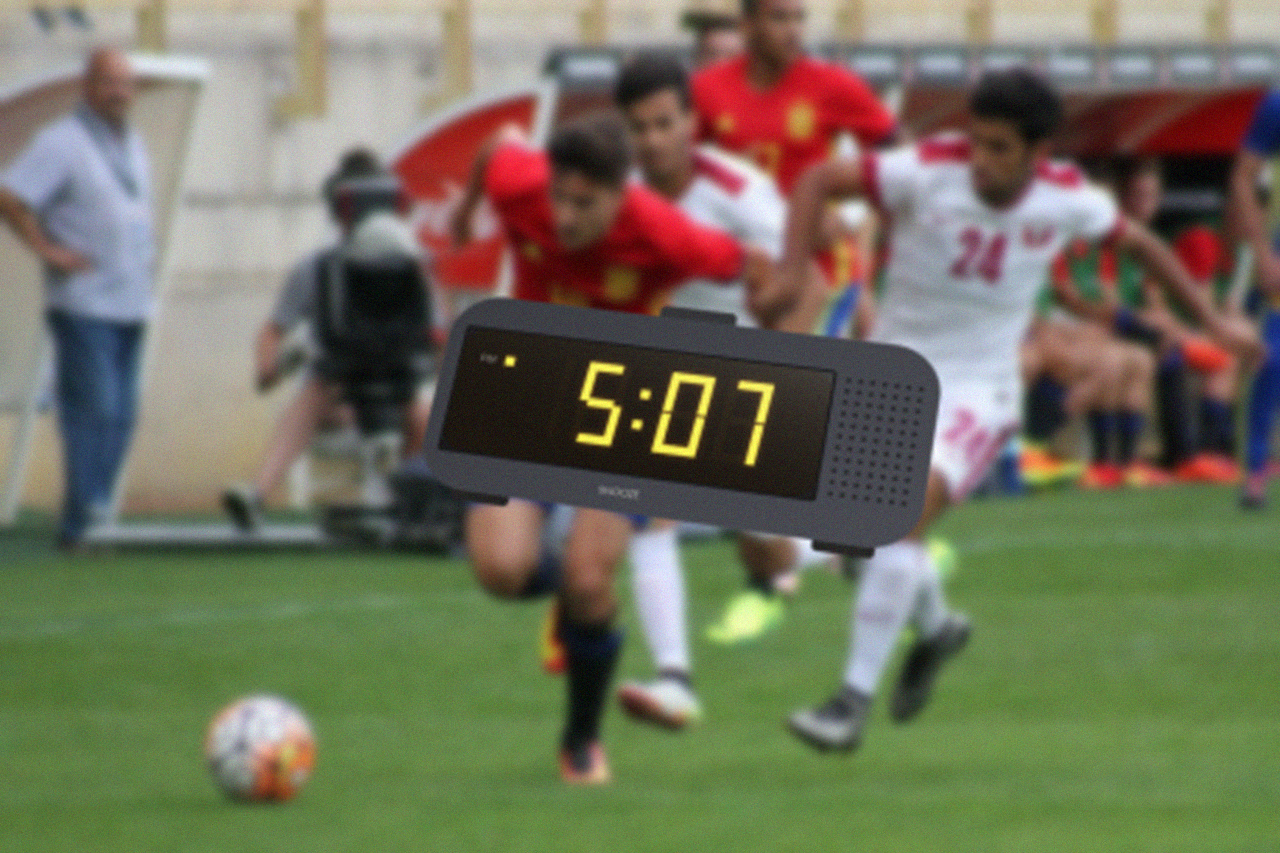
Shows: h=5 m=7
